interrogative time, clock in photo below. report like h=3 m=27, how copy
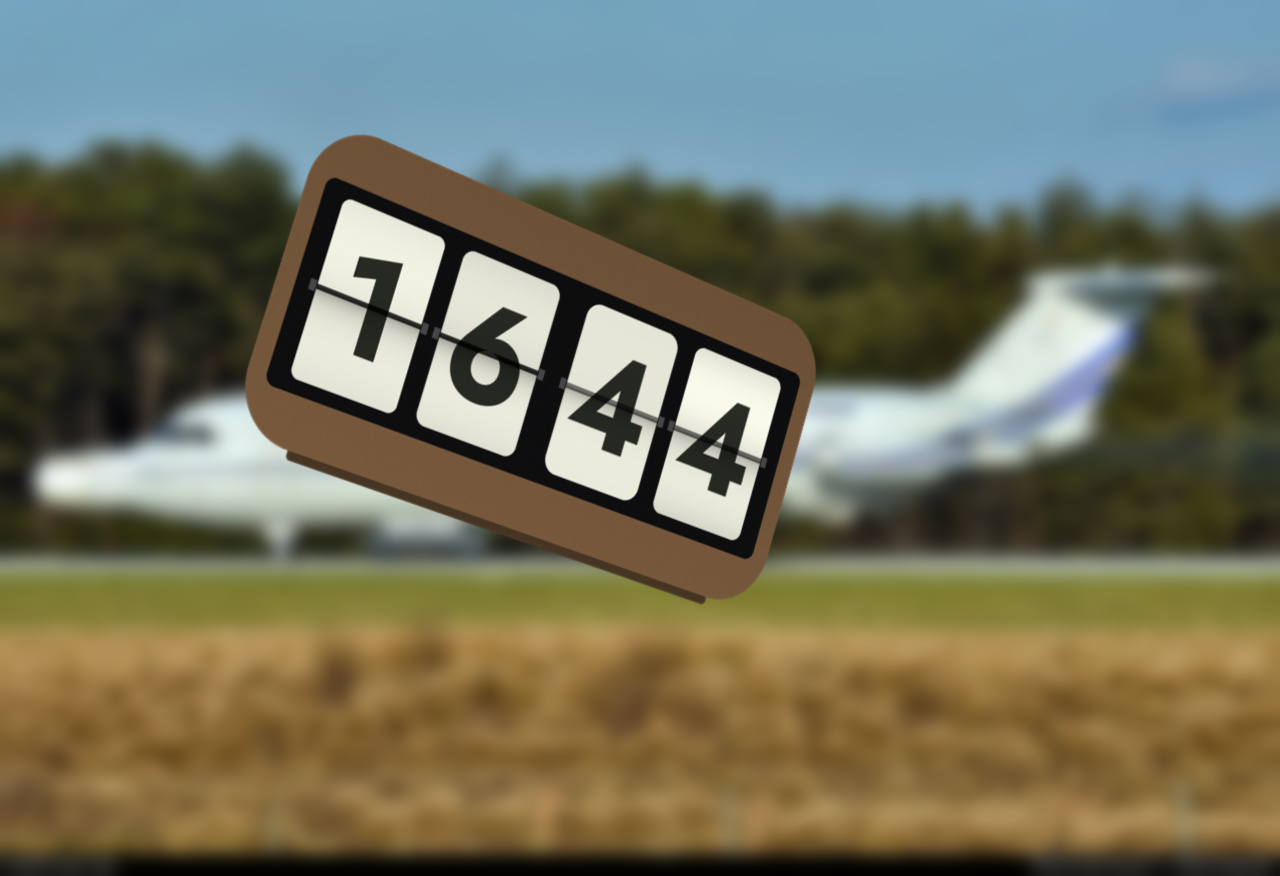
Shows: h=16 m=44
